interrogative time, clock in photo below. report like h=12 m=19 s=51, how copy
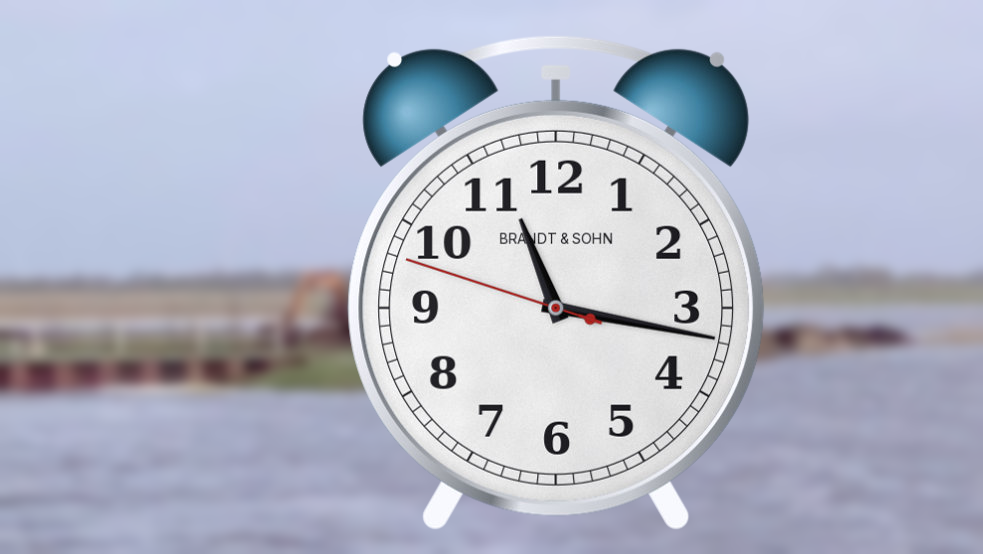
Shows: h=11 m=16 s=48
